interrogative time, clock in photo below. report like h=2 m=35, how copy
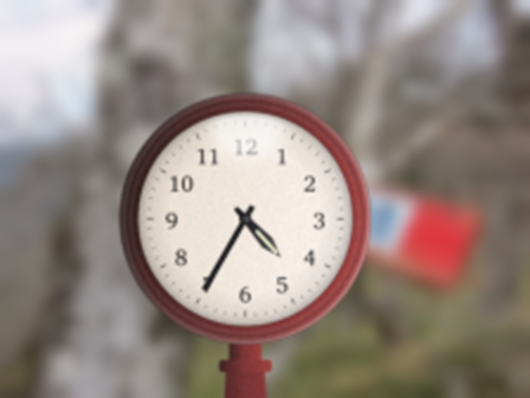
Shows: h=4 m=35
